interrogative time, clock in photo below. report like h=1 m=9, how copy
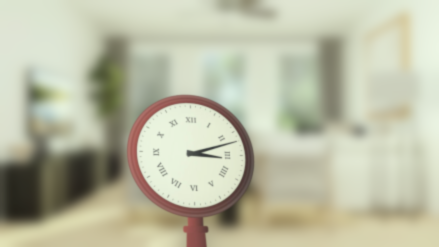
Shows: h=3 m=12
